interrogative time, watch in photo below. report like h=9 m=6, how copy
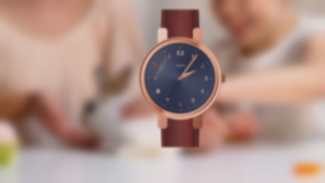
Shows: h=2 m=6
